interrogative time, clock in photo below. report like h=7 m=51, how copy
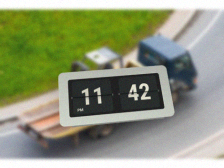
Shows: h=11 m=42
